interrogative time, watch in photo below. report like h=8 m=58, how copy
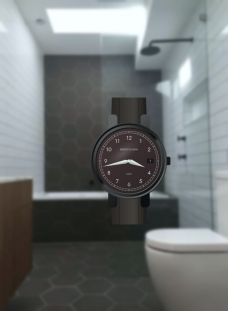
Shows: h=3 m=43
